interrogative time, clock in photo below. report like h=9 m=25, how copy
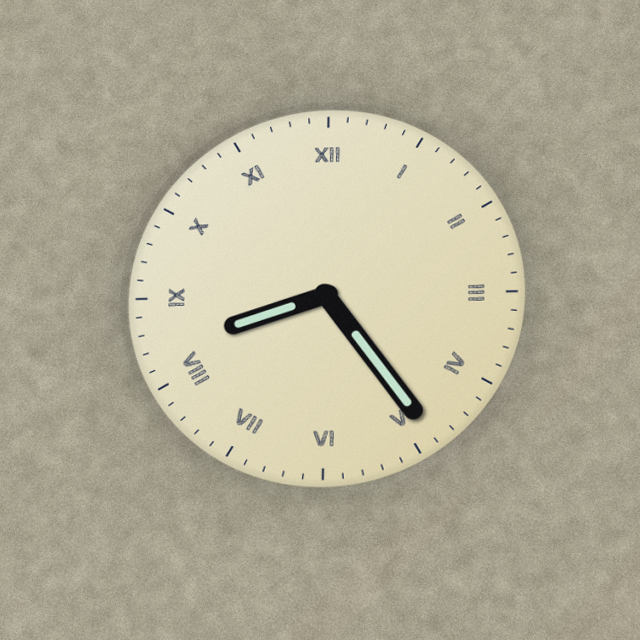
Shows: h=8 m=24
